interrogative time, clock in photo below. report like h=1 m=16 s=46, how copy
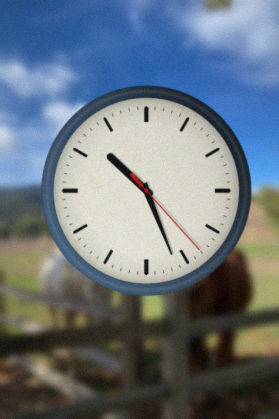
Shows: h=10 m=26 s=23
